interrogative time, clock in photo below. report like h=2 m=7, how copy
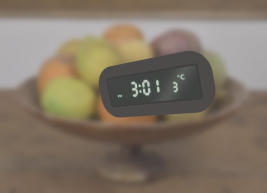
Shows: h=3 m=1
